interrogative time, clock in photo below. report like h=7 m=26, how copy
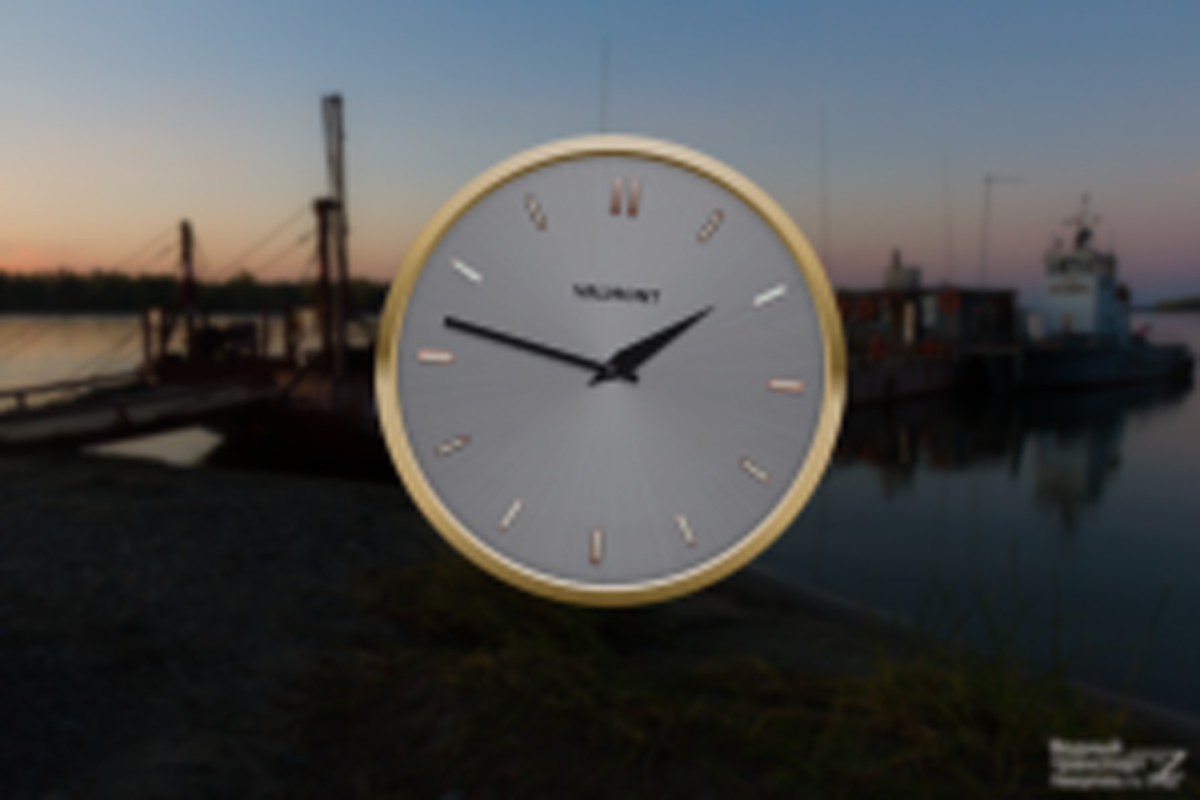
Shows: h=1 m=47
